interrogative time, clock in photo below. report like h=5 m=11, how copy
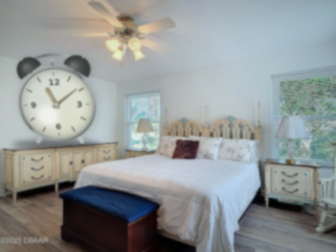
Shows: h=11 m=9
